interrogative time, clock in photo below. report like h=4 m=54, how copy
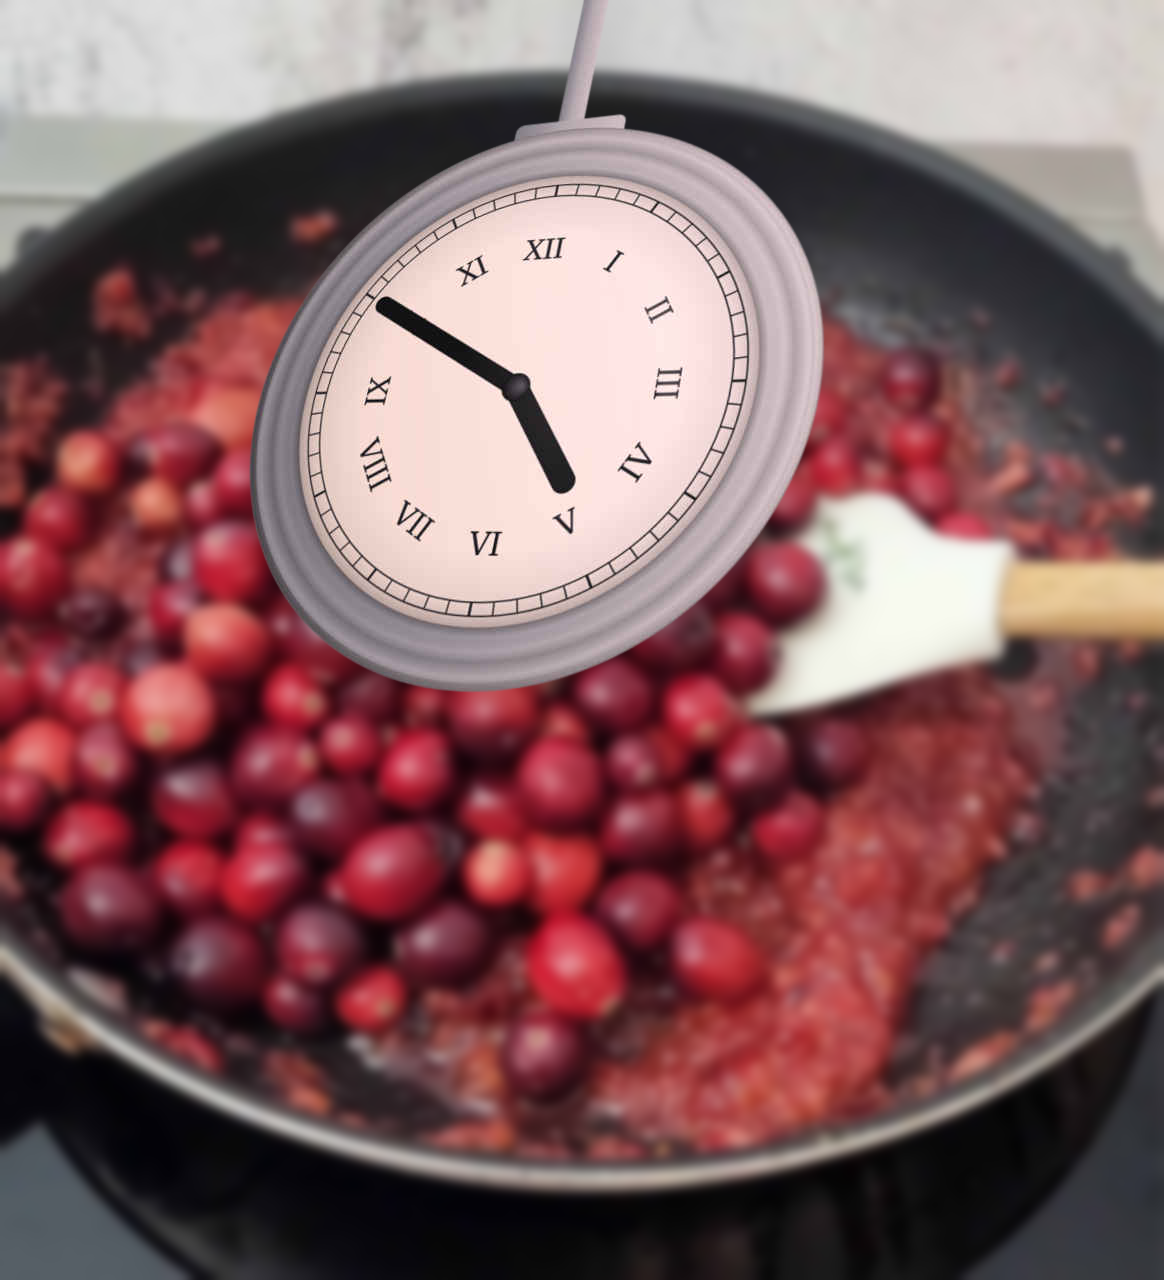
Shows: h=4 m=50
